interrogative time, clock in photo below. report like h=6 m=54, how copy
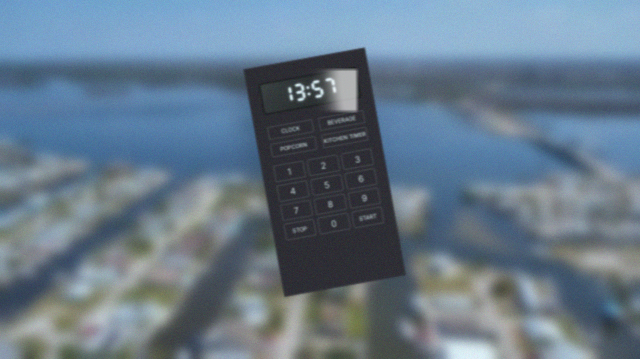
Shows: h=13 m=57
